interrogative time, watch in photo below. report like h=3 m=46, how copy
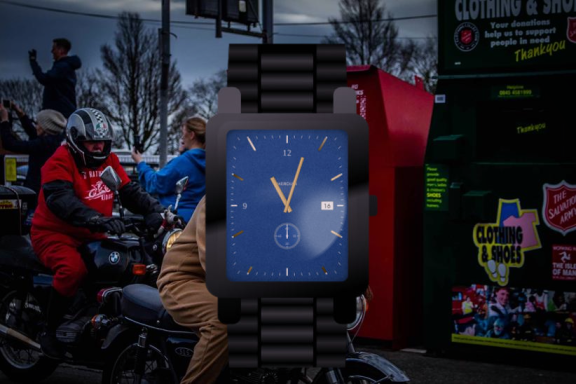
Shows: h=11 m=3
